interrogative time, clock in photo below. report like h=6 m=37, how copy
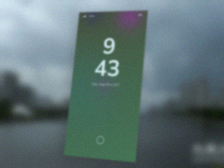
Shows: h=9 m=43
